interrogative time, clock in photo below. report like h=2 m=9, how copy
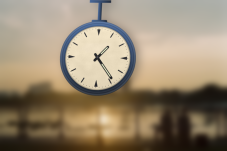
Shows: h=1 m=24
